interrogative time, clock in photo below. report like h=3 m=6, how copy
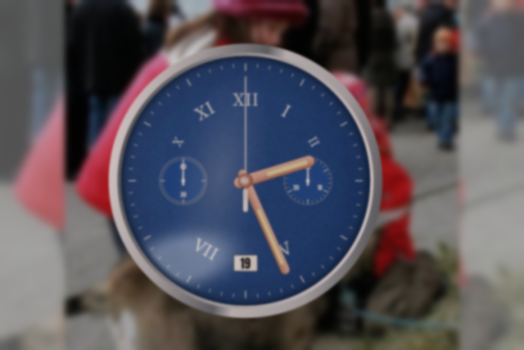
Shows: h=2 m=26
